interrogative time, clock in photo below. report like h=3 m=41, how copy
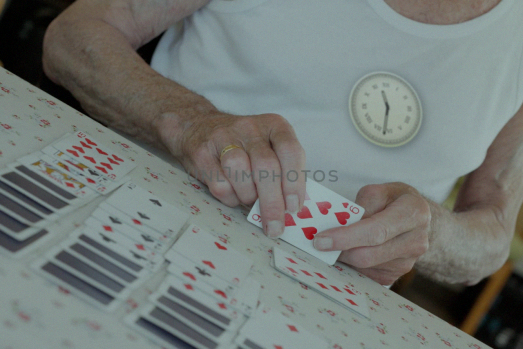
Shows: h=11 m=32
